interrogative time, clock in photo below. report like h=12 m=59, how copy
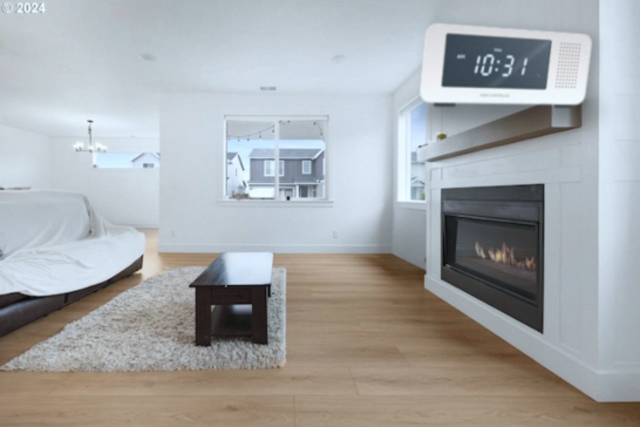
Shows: h=10 m=31
